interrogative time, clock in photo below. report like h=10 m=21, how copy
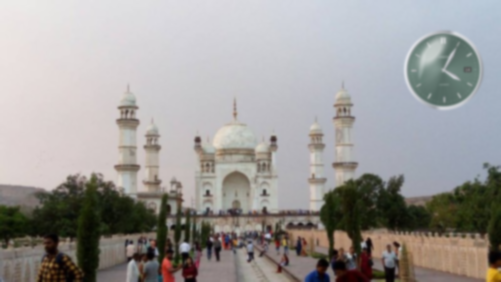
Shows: h=4 m=5
